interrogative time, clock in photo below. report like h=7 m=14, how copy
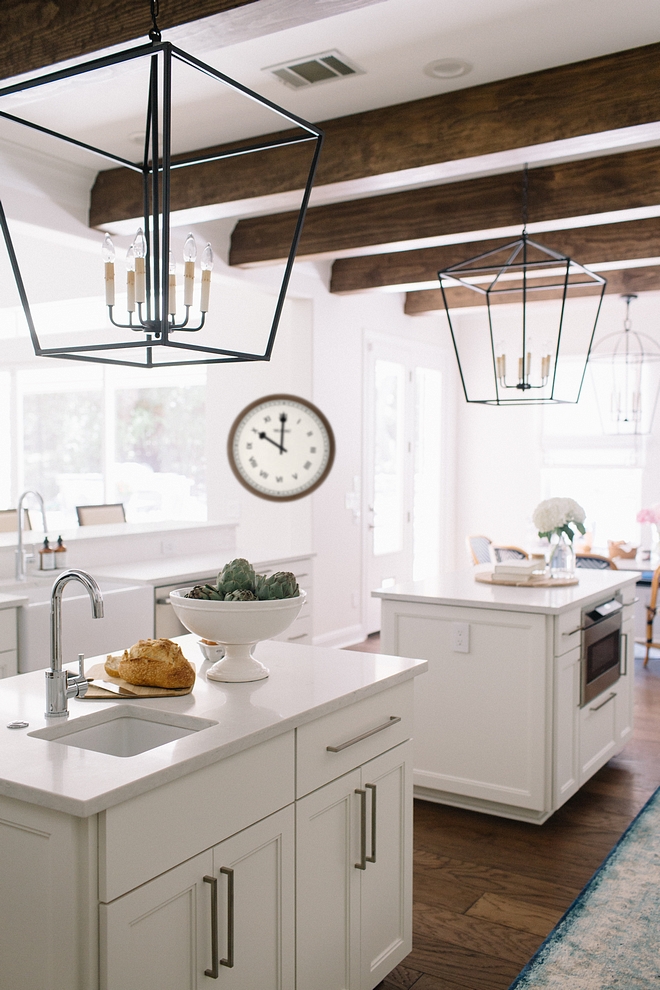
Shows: h=10 m=0
